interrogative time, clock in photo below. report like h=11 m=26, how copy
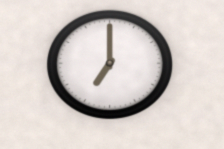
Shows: h=7 m=0
